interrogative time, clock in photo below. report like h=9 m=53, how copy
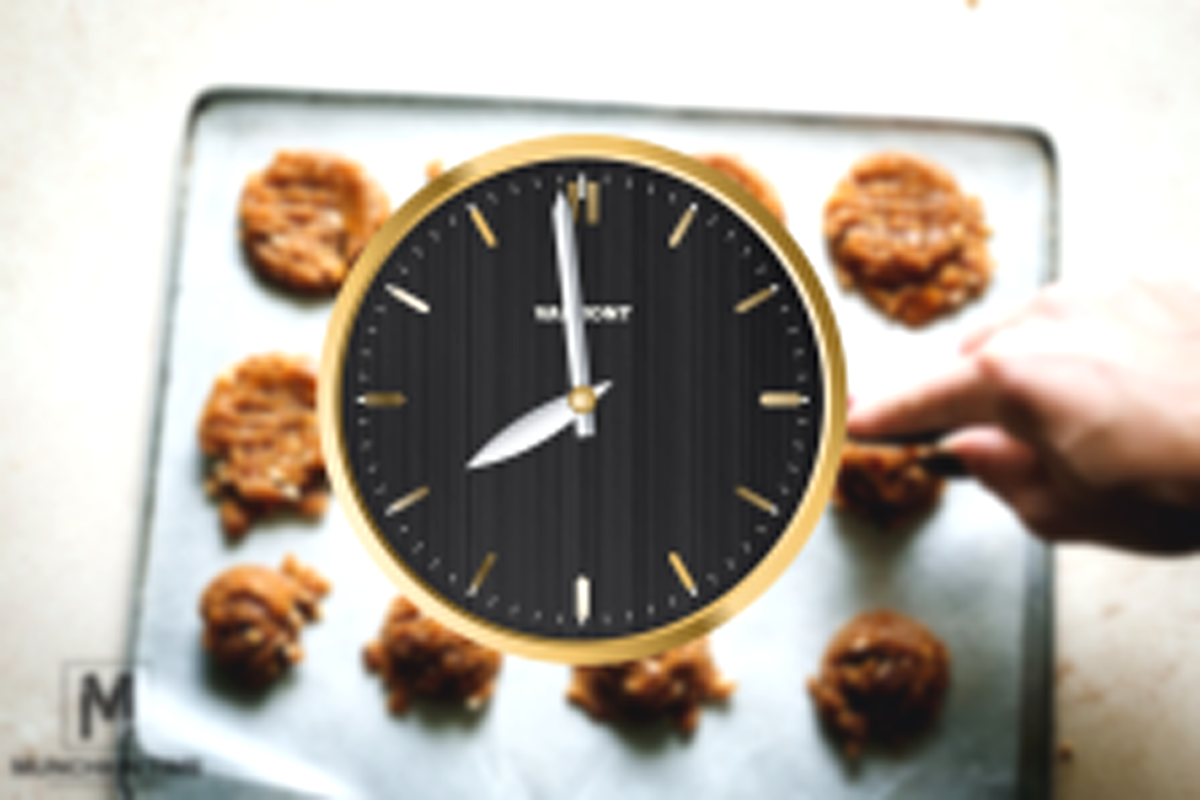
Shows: h=7 m=59
